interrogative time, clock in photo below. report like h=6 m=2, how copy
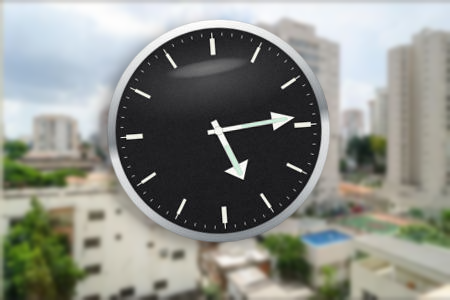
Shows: h=5 m=14
